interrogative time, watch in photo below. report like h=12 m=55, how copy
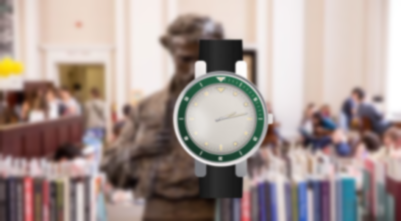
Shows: h=2 m=13
